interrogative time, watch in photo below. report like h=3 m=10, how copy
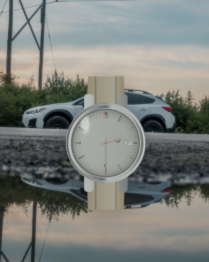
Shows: h=2 m=30
